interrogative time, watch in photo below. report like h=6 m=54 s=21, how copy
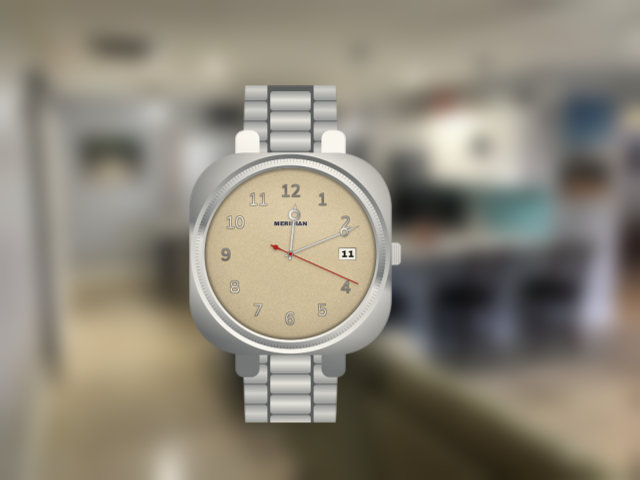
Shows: h=12 m=11 s=19
